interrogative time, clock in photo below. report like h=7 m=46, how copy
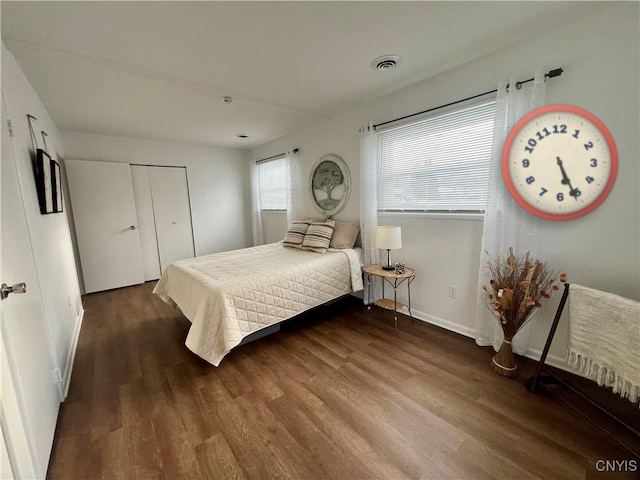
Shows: h=5 m=26
